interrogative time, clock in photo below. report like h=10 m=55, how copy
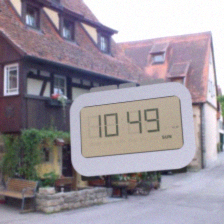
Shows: h=10 m=49
